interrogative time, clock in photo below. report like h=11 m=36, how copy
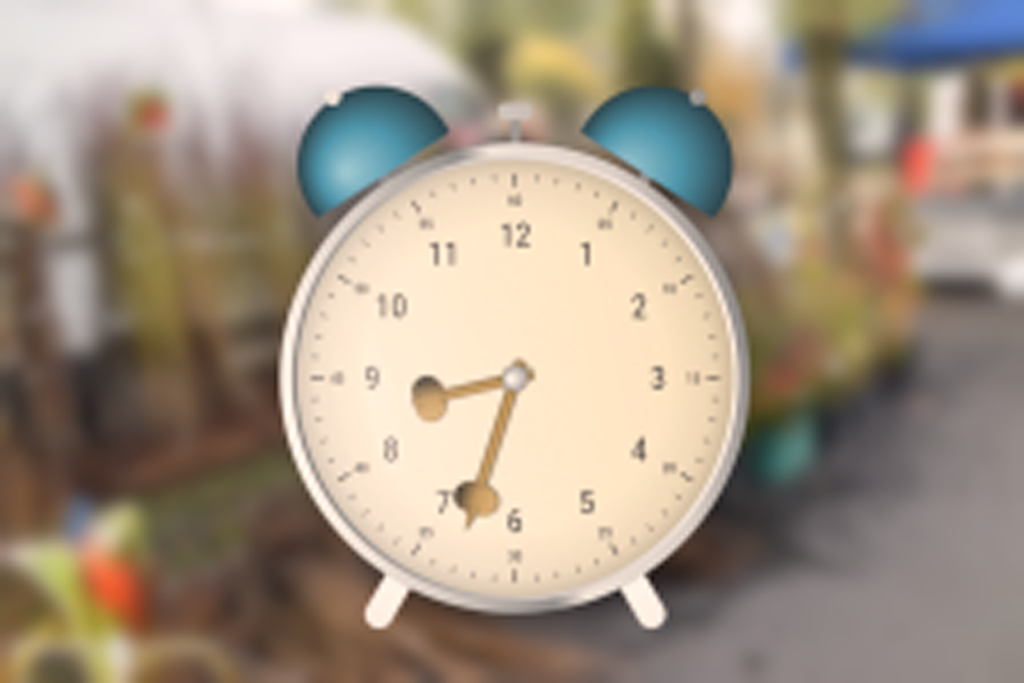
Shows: h=8 m=33
